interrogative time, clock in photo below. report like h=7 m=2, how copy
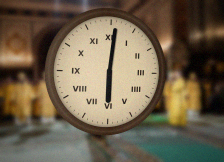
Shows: h=6 m=1
